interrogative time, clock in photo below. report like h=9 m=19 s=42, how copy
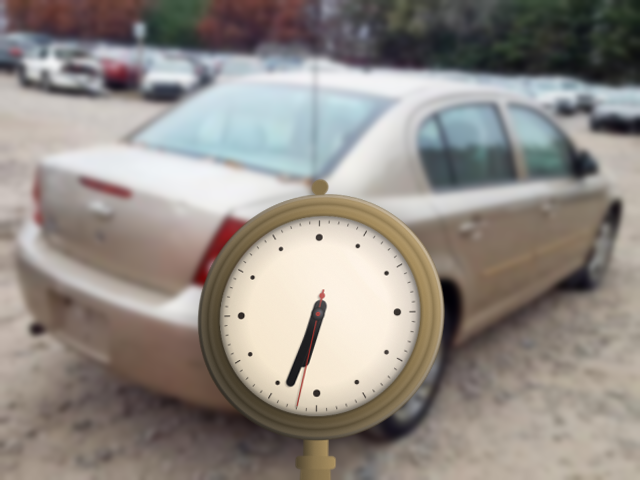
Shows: h=6 m=33 s=32
